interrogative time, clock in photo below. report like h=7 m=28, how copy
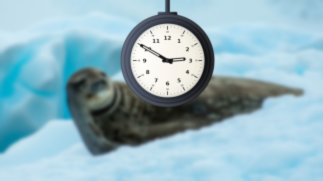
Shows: h=2 m=50
